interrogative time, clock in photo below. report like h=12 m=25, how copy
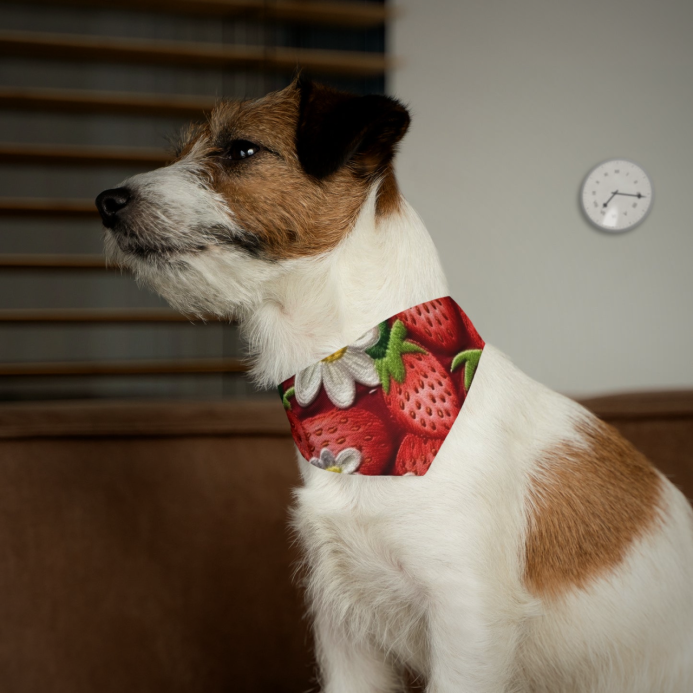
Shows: h=7 m=16
